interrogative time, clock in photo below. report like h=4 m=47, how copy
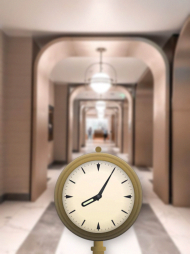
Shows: h=8 m=5
